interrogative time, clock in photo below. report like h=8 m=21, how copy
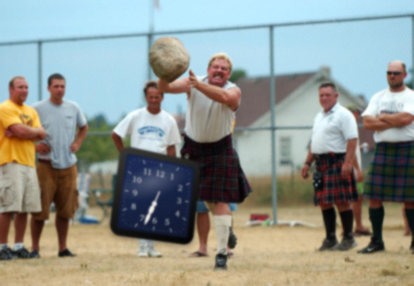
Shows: h=6 m=33
